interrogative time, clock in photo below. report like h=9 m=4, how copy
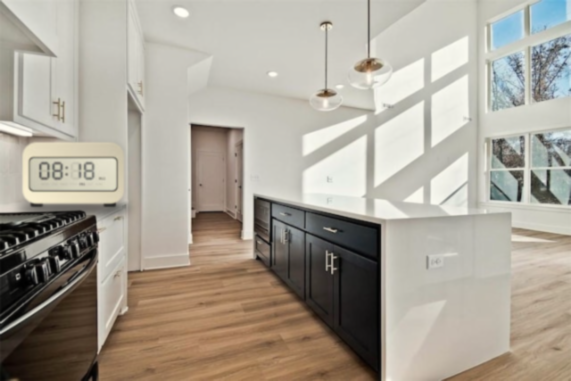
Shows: h=8 m=18
